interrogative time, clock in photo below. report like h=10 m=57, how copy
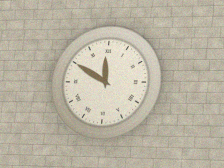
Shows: h=11 m=50
